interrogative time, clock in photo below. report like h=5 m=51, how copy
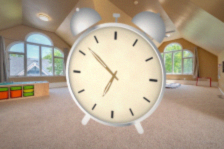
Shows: h=6 m=52
